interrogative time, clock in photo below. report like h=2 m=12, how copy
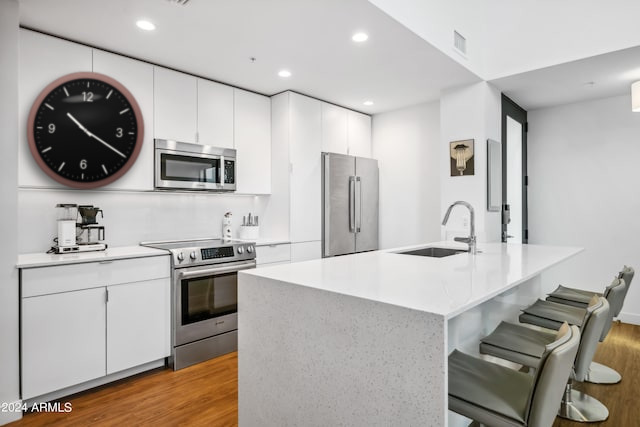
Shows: h=10 m=20
